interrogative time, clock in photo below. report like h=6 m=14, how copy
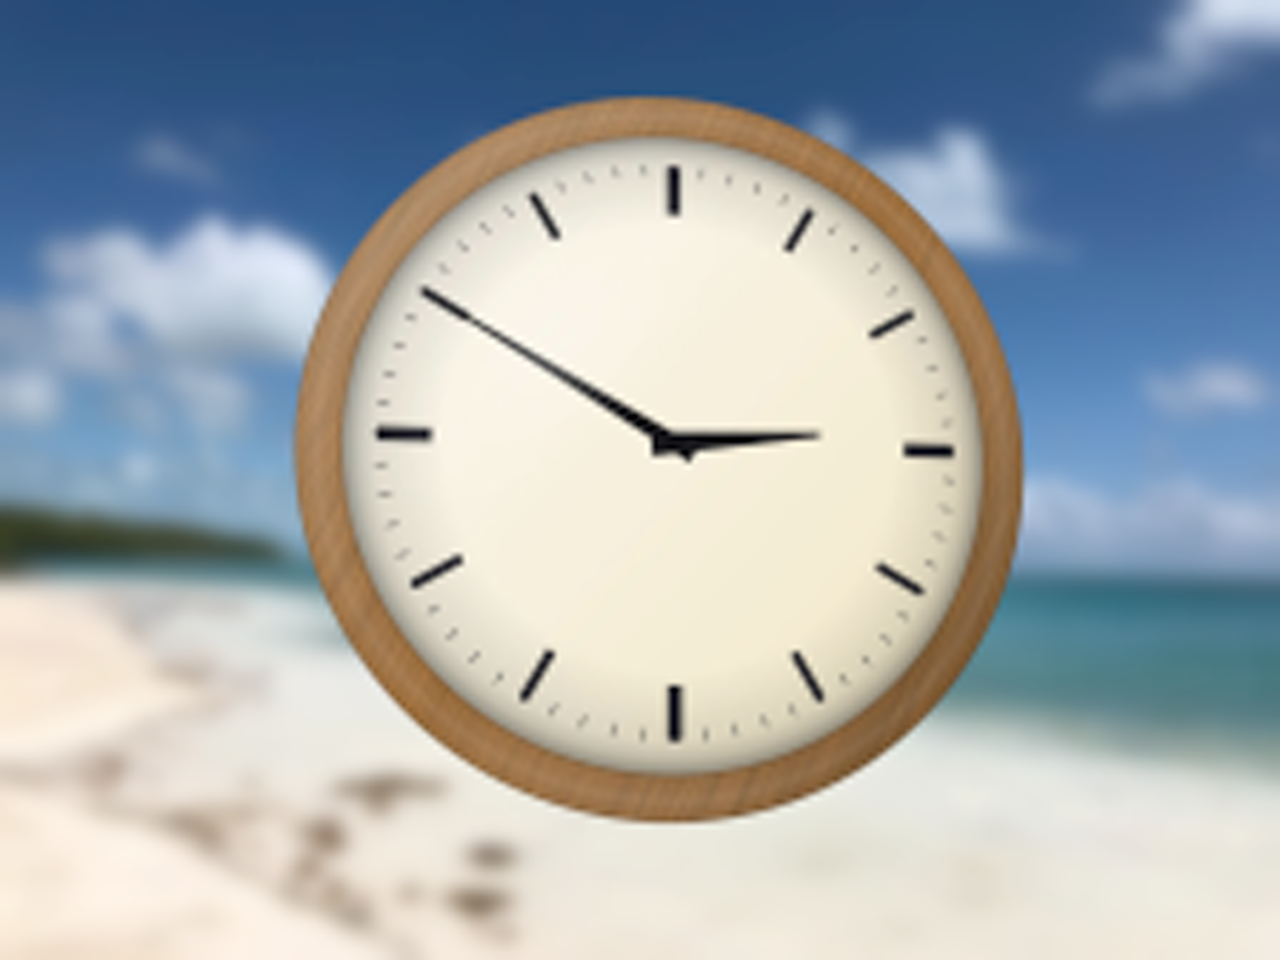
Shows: h=2 m=50
